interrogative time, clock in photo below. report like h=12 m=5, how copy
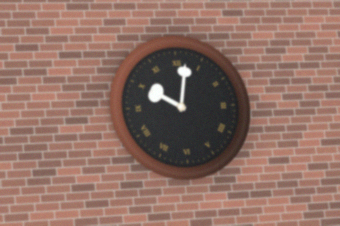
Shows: h=10 m=2
